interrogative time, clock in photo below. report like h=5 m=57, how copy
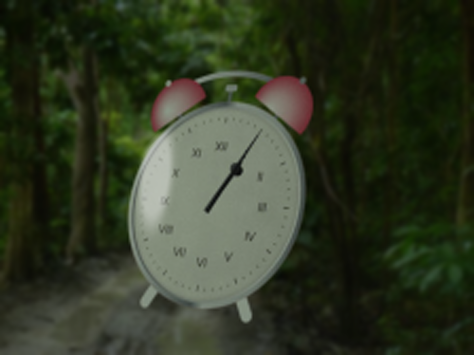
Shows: h=1 m=5
